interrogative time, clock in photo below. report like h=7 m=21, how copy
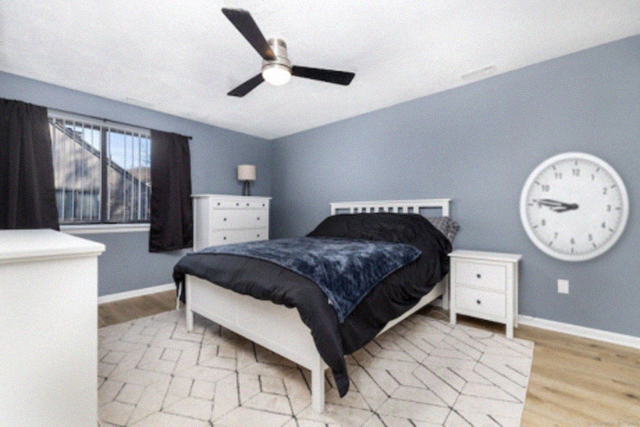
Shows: h=8 m=46
